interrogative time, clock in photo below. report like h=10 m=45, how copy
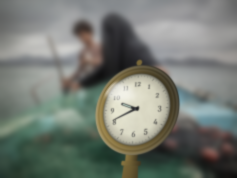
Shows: h=9 m=41
